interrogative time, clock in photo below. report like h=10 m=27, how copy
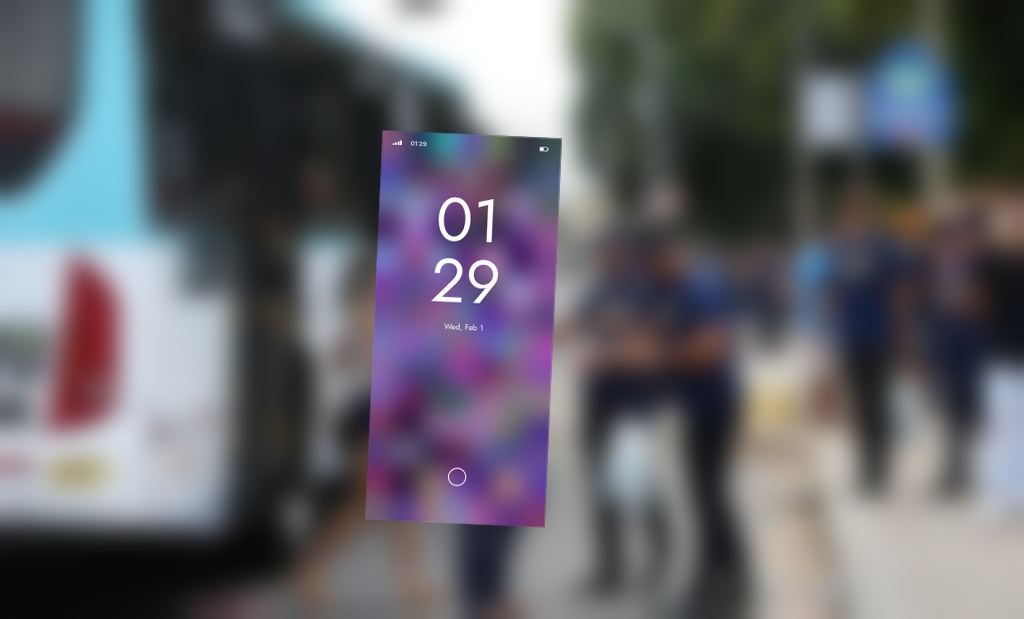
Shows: h=1 m=29
